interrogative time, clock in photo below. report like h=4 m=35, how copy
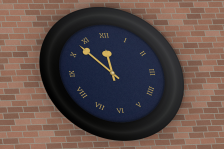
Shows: h=11 m=53
